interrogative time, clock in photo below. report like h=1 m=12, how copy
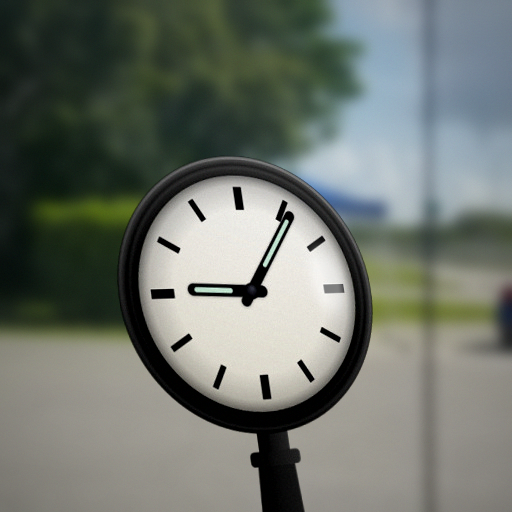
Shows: h=9 m=6
